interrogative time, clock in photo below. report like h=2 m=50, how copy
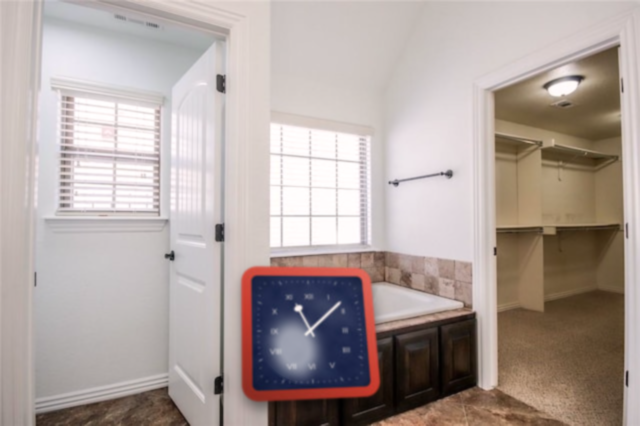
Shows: h=11 m=8
